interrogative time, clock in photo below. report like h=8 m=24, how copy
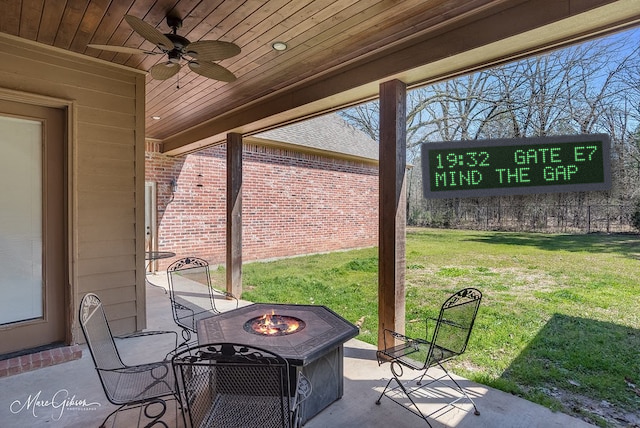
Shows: h=19 m=32
